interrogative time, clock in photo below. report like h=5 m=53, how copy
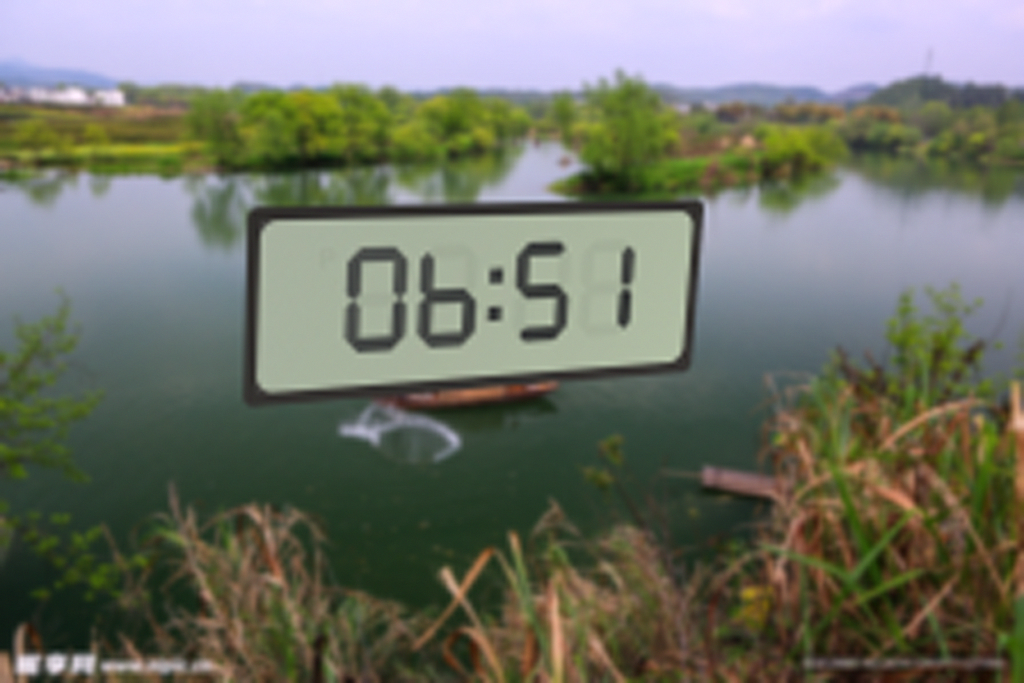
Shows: h=6 m=51
